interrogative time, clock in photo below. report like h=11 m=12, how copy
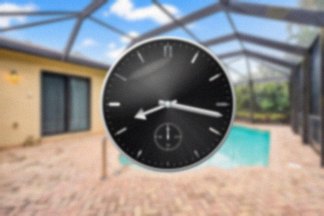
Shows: h=8 m=17
